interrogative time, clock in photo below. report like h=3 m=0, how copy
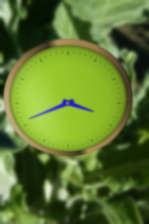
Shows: h=3 m=41
